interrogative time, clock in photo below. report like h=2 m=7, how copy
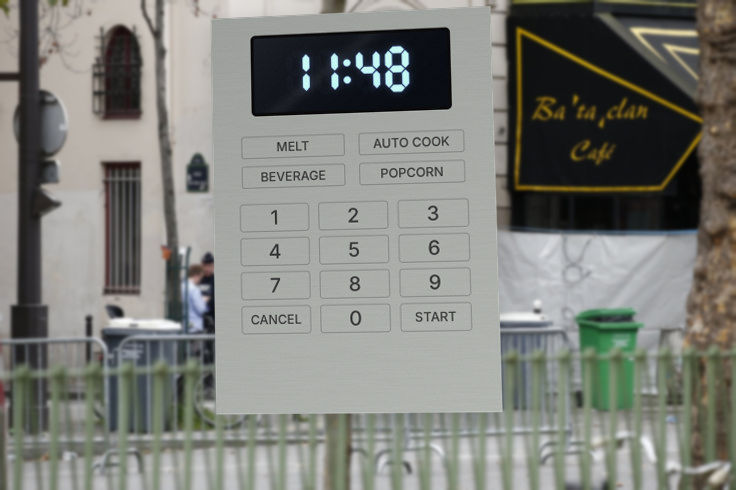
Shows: h=11 m=48
